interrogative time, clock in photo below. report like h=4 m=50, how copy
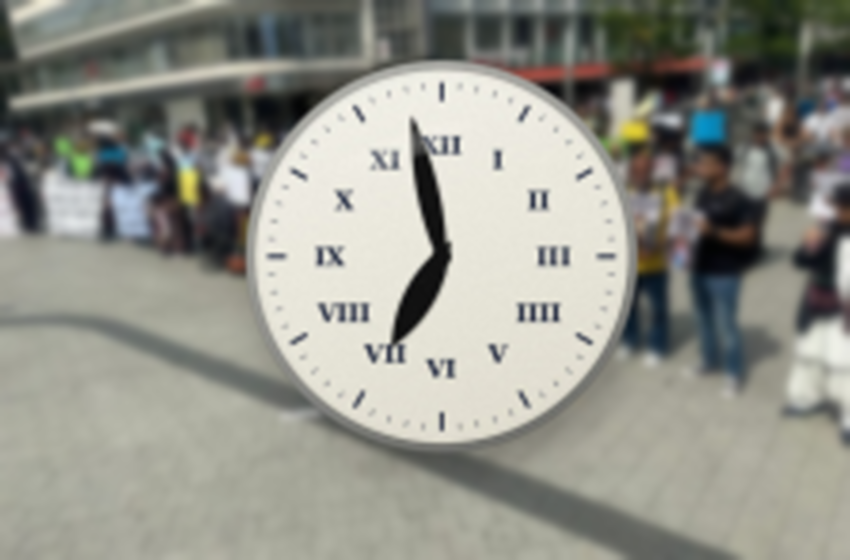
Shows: h=6 m=58
